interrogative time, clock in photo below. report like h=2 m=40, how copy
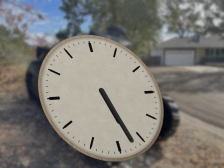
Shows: h=5 m=27
